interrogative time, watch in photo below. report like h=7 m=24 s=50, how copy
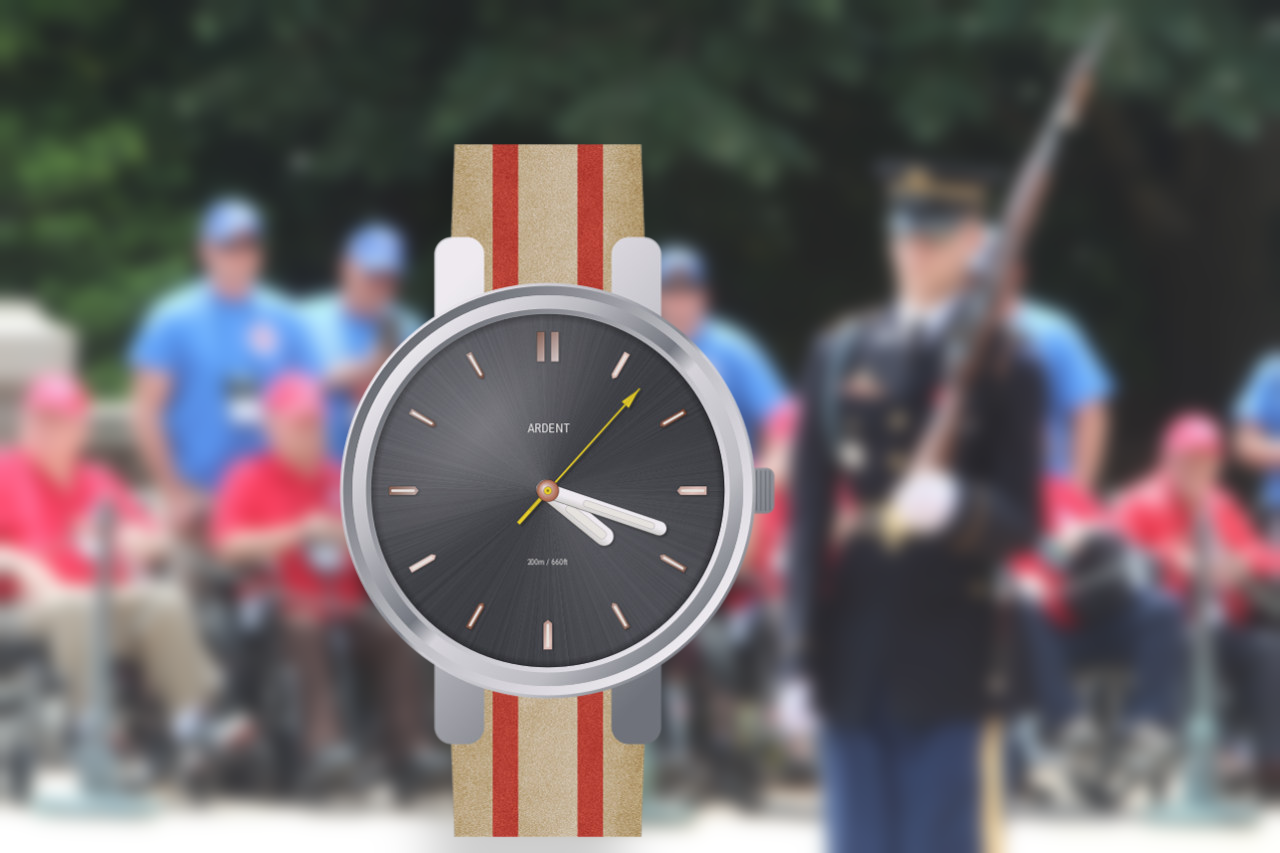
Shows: h=4 m=18 s=7
